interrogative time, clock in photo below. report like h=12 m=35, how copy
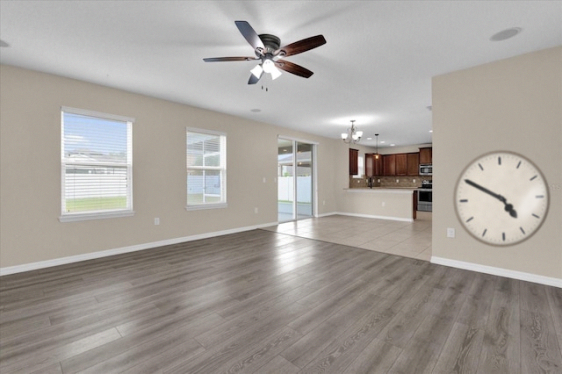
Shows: h=4 m=50
